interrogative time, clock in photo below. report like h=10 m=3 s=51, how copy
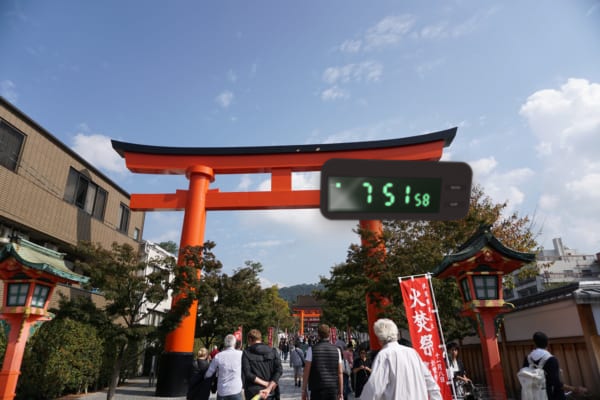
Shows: h=7 m=51 s=58
